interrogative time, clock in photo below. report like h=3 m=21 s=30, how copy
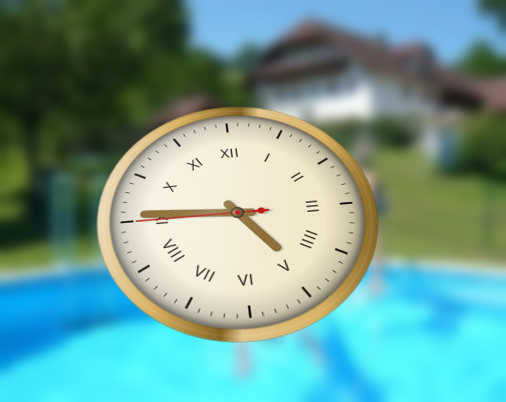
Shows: h=4 m=45 s=45
